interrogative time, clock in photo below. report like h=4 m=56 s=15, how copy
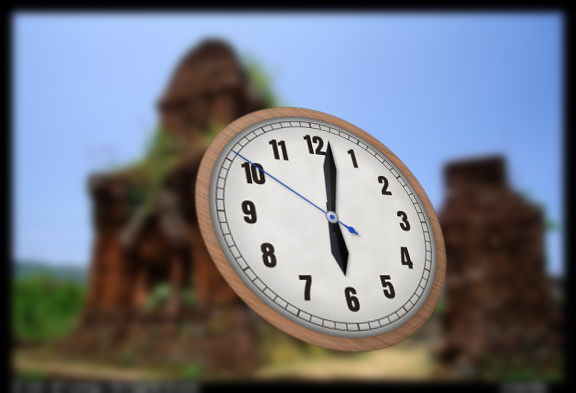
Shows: h=6 m=1 s=51
